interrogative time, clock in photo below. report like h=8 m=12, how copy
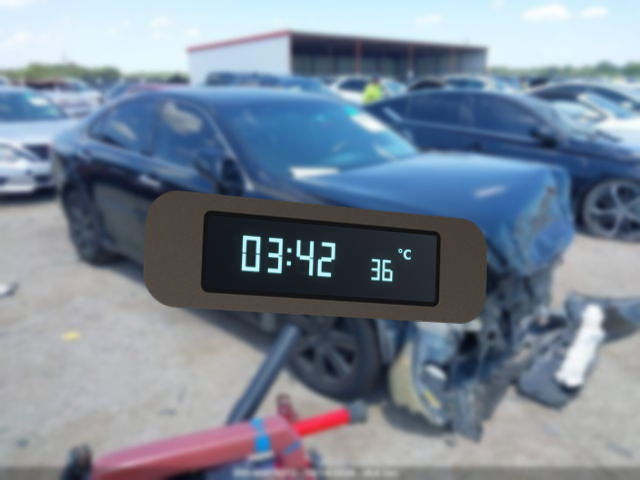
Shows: h=3 m=42
